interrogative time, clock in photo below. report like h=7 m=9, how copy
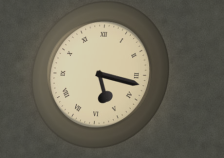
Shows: h=5 m=17
